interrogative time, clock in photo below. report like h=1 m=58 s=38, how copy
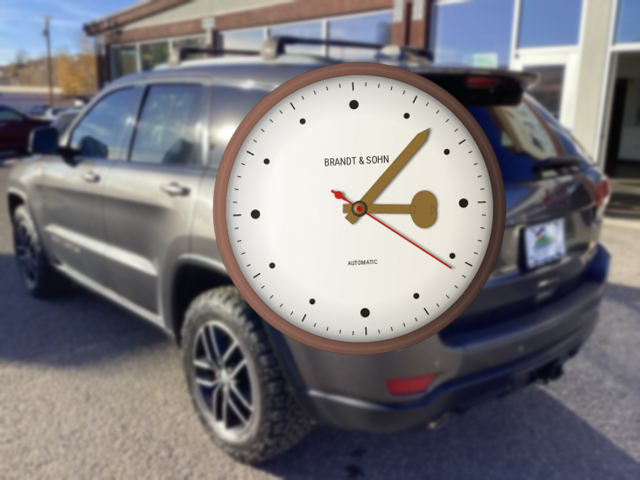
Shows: h=3 m=7 s=21
